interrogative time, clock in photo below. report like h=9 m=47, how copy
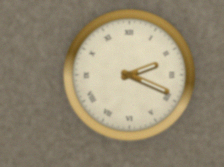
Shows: h=2 m=19
